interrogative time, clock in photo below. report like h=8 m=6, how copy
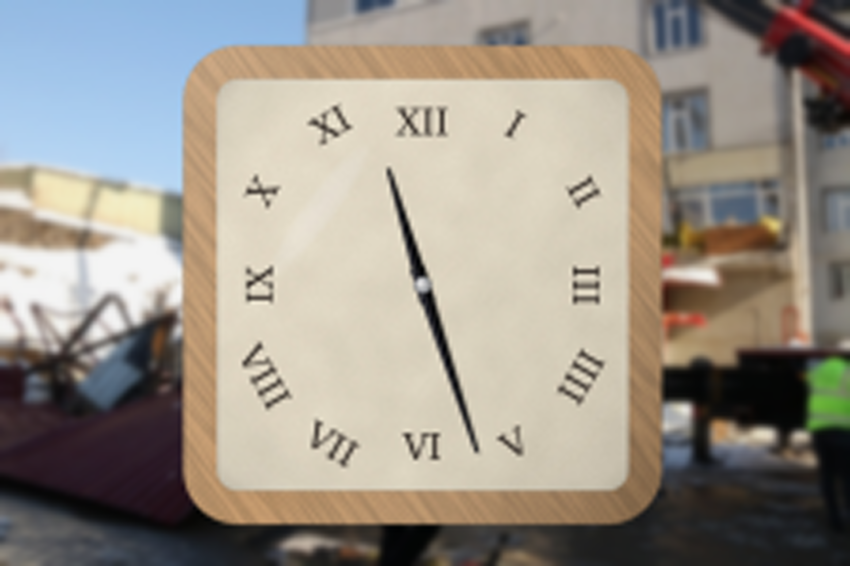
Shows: h=11 m=27
